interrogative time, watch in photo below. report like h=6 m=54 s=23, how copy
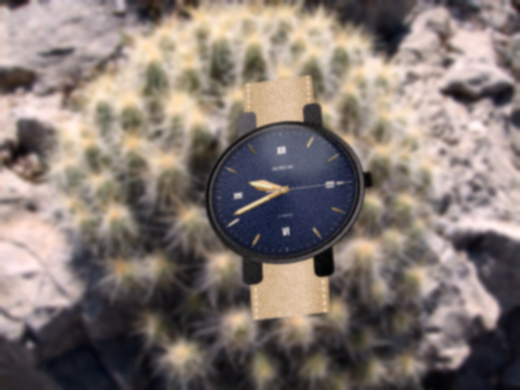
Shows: h=9 m=41 s=15
